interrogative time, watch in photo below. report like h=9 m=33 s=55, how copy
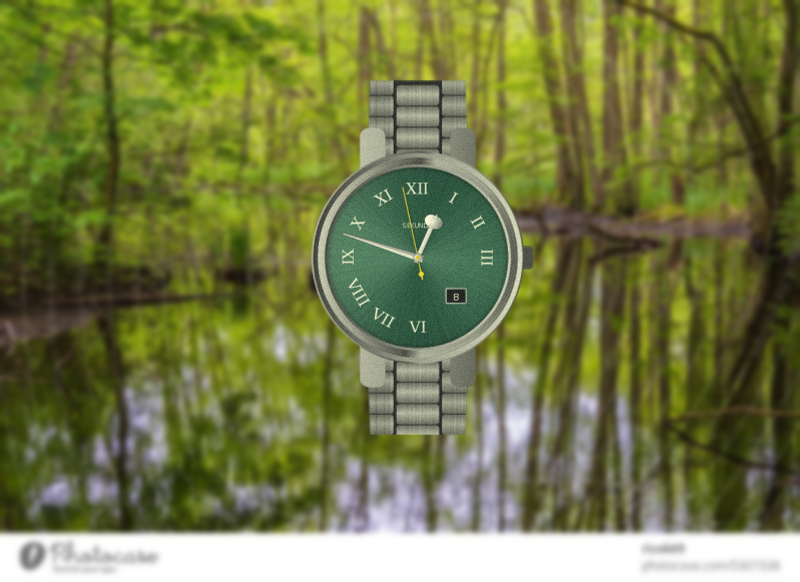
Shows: h=12 m=47 s=58
